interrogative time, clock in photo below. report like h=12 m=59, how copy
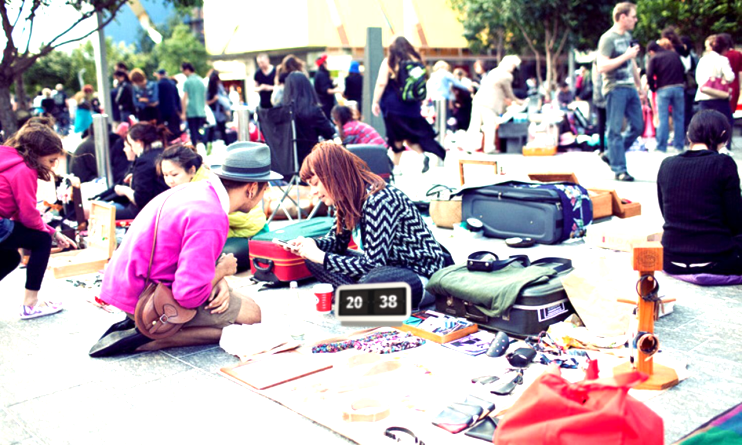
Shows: h=20 m=38
